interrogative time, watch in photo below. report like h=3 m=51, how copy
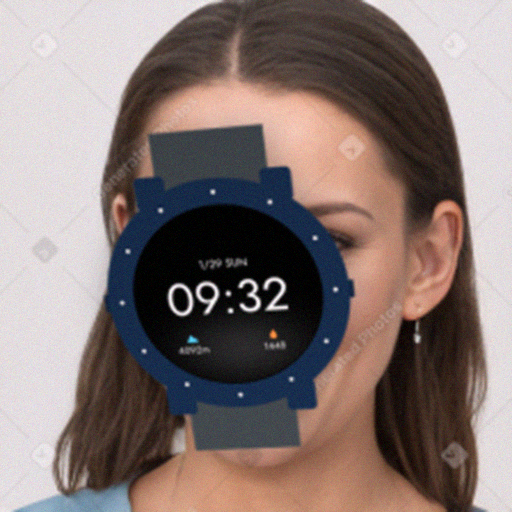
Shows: h=9 m=32
